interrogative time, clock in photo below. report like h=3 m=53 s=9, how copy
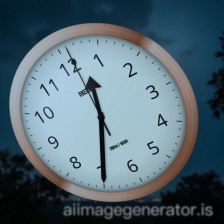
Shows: h=12 m=35 s=1
